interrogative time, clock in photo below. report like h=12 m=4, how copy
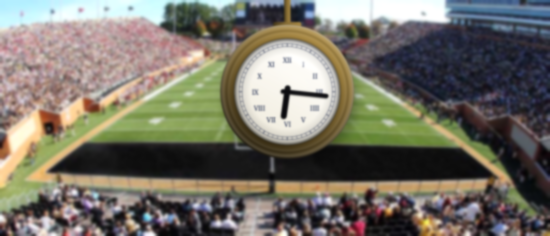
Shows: h=6 m=16
